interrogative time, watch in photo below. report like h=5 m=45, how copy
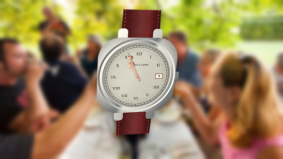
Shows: h=10 m=56
